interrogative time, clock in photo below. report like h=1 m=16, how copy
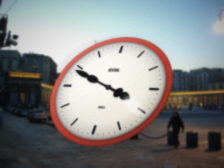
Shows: h=3 m=49
